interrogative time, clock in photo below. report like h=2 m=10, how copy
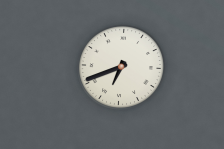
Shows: h=6 m=41
